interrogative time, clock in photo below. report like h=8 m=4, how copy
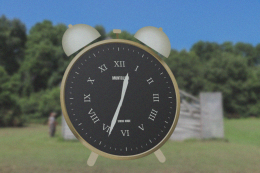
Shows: h=12 m=34
